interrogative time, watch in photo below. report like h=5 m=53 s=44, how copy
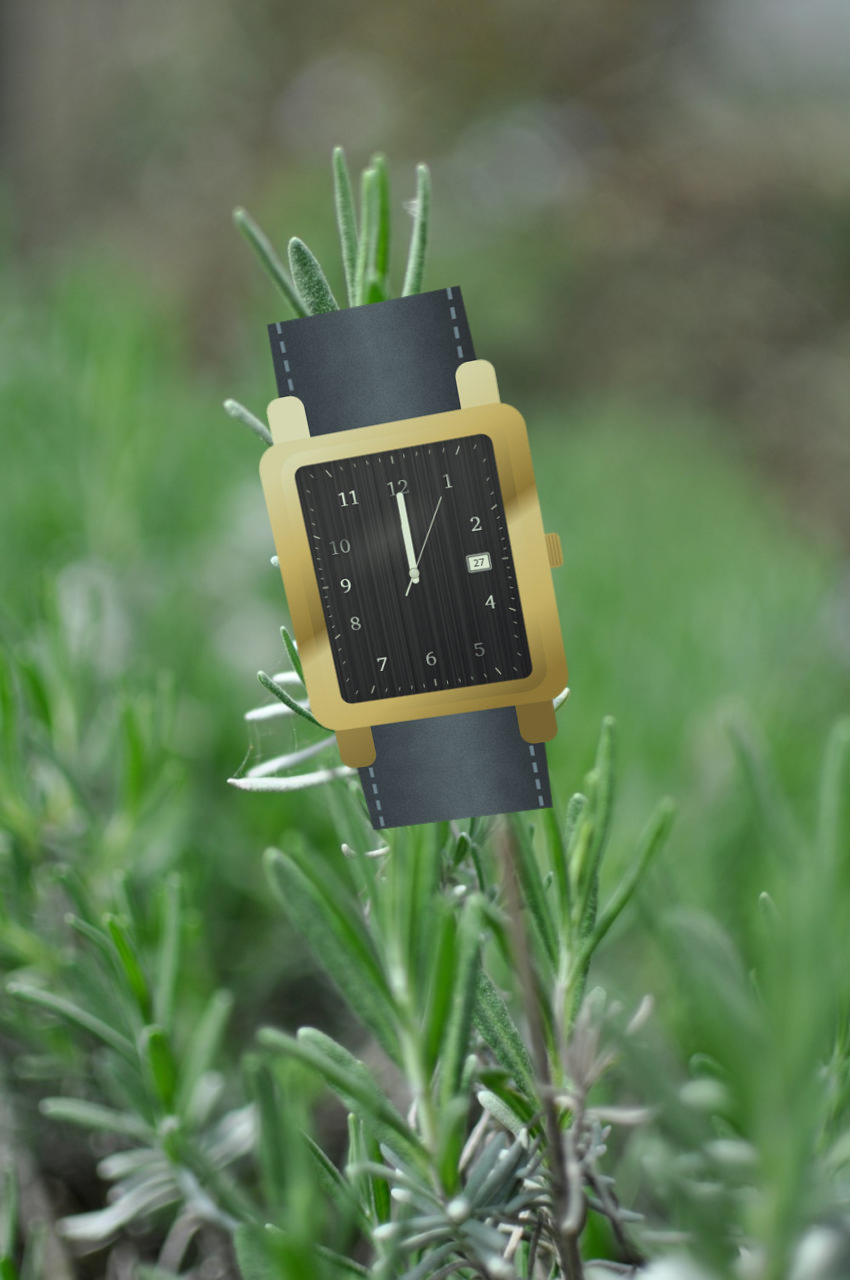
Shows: h=12 m=0 s=5
